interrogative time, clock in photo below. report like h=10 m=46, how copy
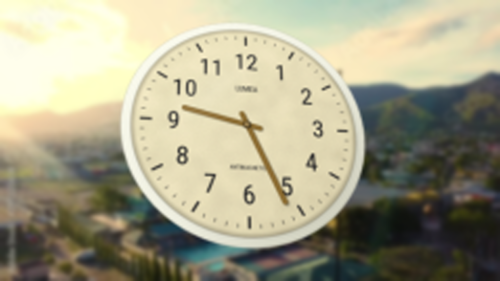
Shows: h=9 m=26
